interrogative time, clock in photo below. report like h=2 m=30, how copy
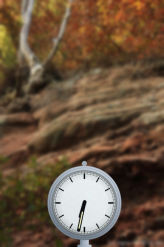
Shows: h=6 m=32
